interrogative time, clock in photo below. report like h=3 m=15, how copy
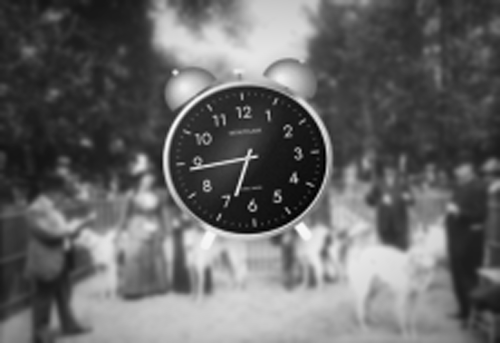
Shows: h=6 m=44
